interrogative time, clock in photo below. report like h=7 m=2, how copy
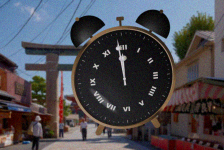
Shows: h=11 m=59
